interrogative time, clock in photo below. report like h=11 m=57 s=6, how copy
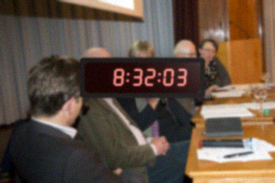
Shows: h=8 m=32 s=3
